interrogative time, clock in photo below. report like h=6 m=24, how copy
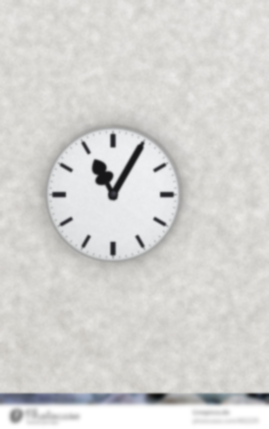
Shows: h=11 m=5
